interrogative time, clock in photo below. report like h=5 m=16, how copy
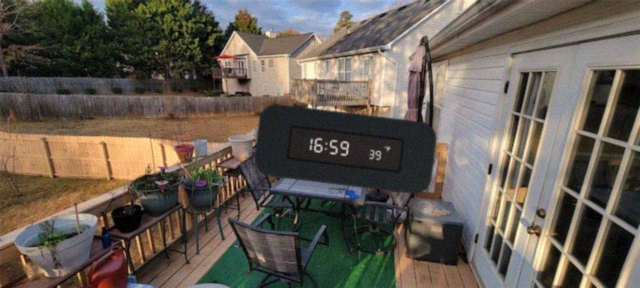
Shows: h=16 m=59
